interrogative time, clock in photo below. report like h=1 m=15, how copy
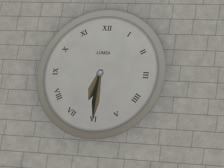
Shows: h=6 m=30
